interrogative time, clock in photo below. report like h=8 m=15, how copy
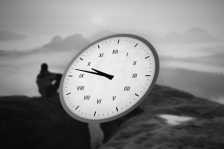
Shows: h=9 m=47
